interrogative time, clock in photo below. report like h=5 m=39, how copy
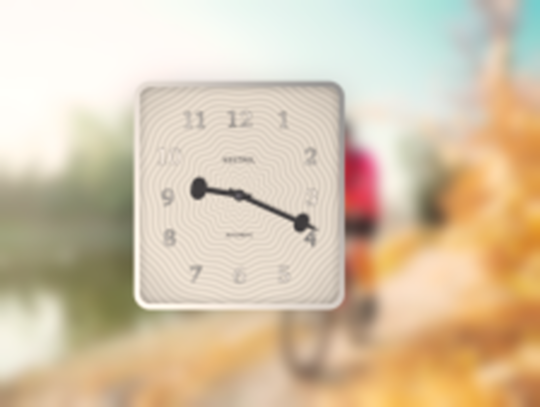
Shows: h=9 m=19
